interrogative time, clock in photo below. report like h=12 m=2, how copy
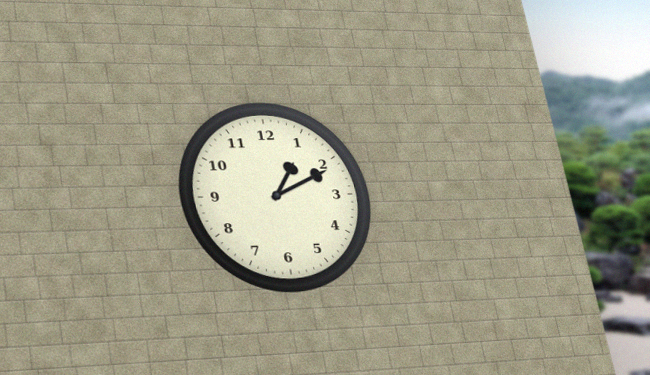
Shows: h=1 m=11
